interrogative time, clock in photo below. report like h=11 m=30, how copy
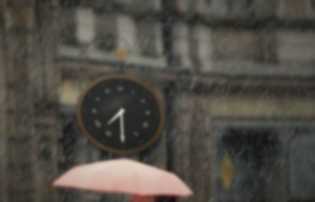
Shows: h=7 m=30
